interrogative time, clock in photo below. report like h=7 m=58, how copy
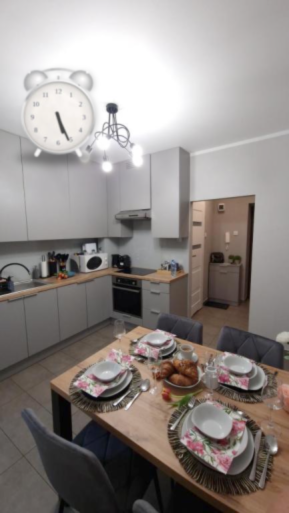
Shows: h=5 m=26
